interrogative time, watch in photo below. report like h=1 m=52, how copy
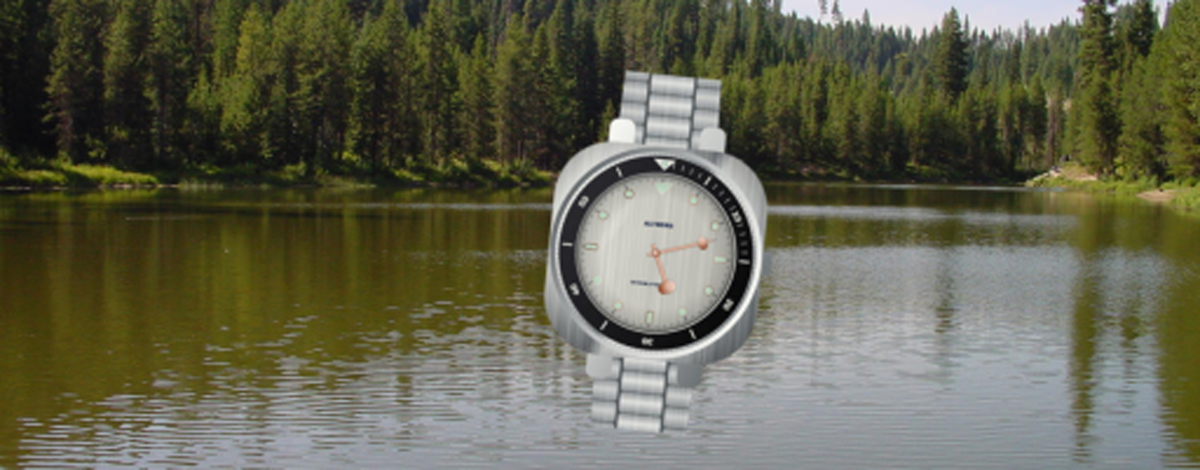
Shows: h=5 m=12
